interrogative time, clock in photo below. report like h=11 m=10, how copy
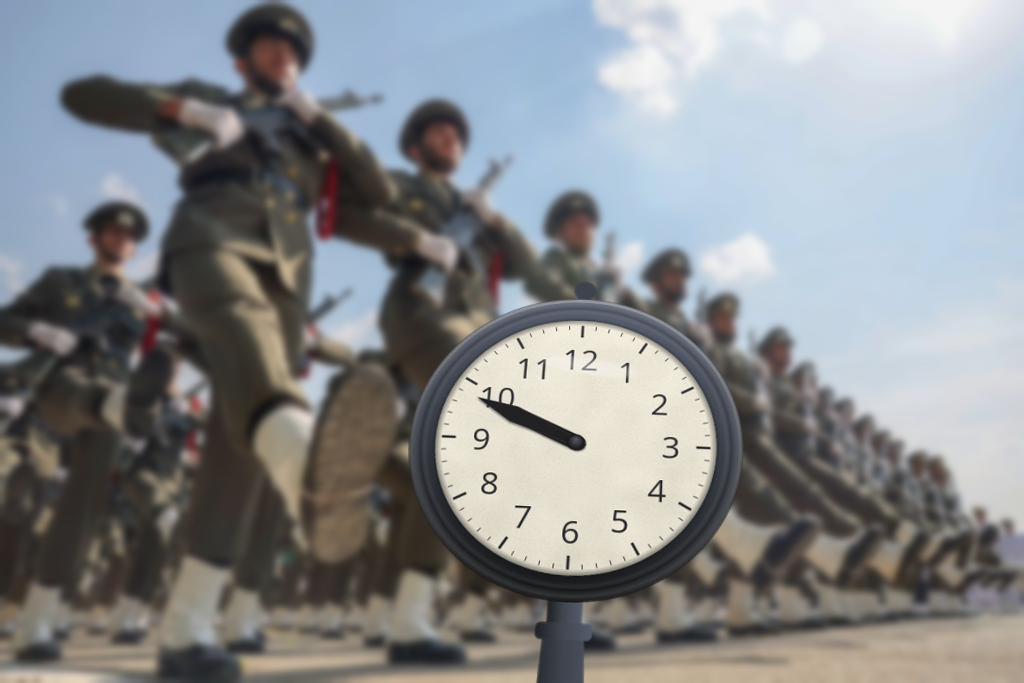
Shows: h=9 m=49
